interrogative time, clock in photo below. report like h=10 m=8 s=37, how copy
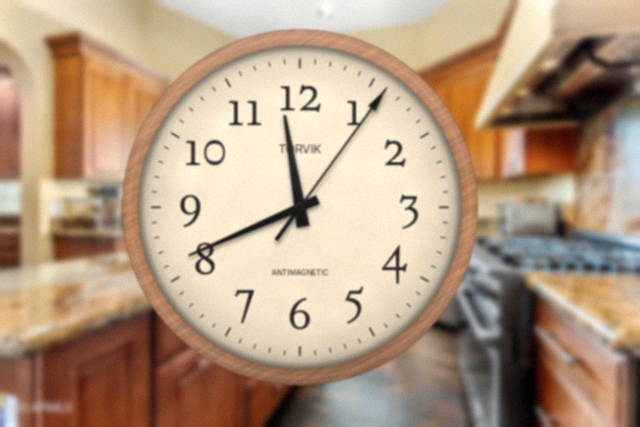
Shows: h=11 m=41 s=6
